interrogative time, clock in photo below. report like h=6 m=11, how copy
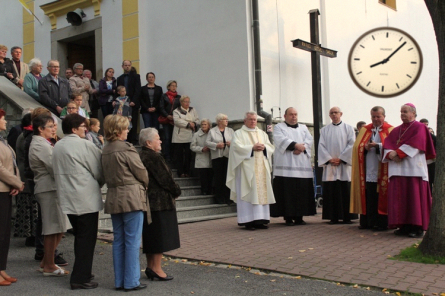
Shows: h=8 m=7
